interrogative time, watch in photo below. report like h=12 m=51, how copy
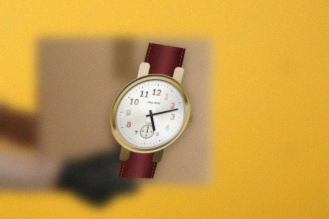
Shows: h=5 m=12
